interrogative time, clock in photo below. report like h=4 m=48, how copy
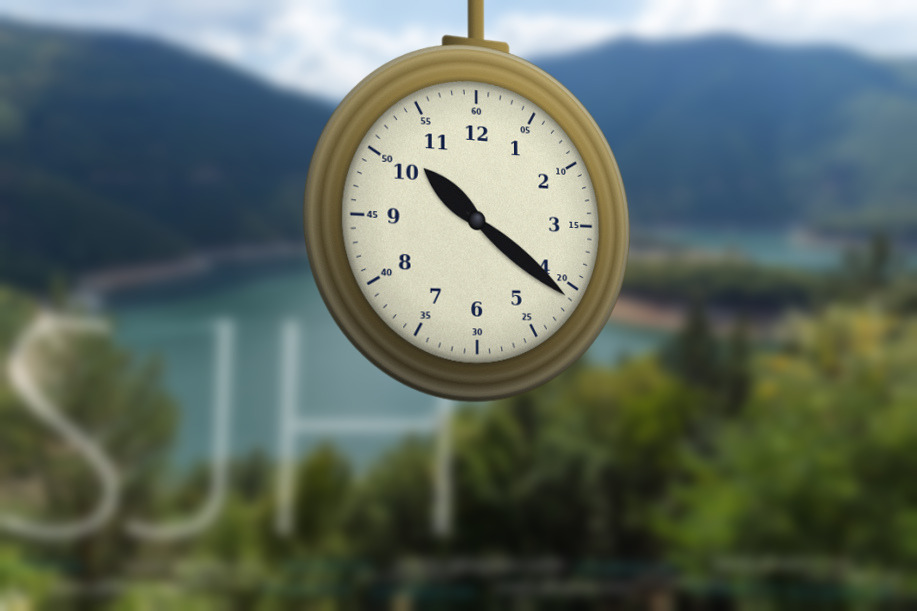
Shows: h=10 m=21
